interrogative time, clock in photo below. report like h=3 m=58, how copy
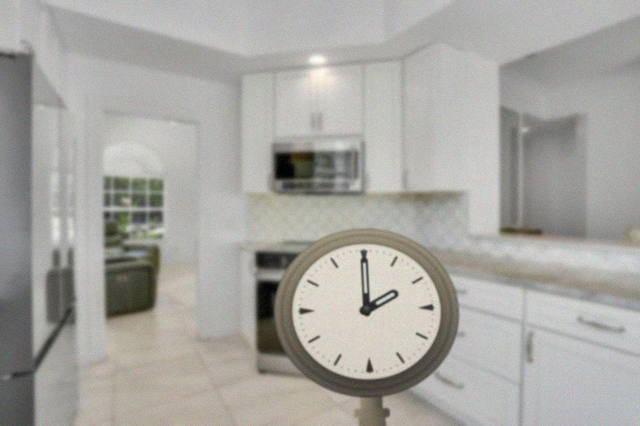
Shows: h=2 m=0
